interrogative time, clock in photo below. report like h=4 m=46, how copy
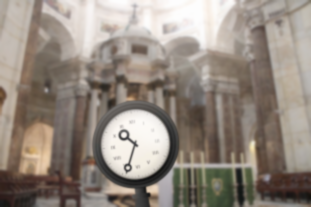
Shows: h=10 m=34
